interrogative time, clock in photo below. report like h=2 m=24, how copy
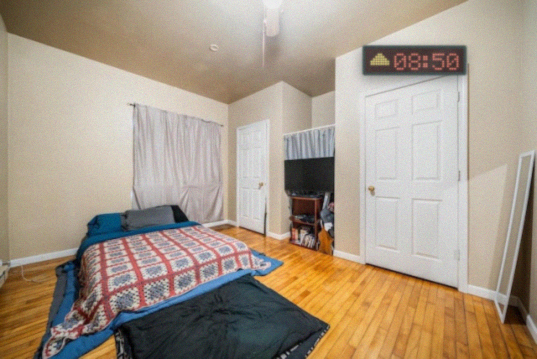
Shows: h=8 m=50
